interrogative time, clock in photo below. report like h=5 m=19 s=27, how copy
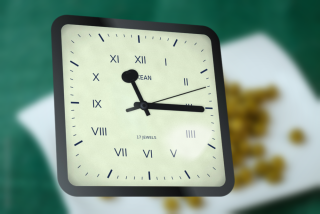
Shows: h=11 m=15 s=12
